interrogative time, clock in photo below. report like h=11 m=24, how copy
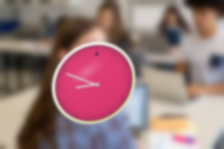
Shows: h=8 m=49
